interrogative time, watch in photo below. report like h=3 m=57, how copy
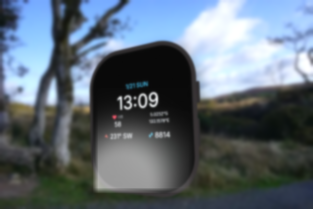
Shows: h=13 m=9
